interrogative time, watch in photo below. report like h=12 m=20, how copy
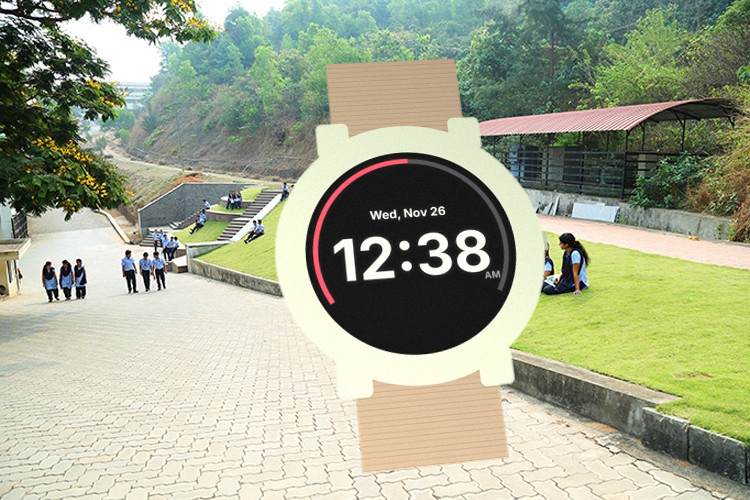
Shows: h=12 m=38
